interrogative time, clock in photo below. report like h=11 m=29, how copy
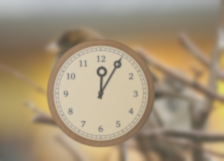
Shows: h=12 m=5
